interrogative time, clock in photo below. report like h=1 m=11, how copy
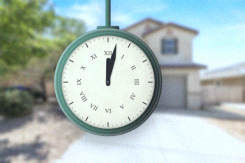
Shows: h=12 m=2
